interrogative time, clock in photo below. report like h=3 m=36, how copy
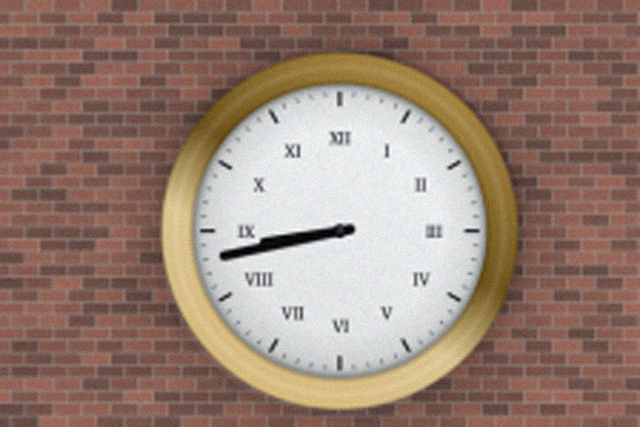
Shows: h=8 m=43
